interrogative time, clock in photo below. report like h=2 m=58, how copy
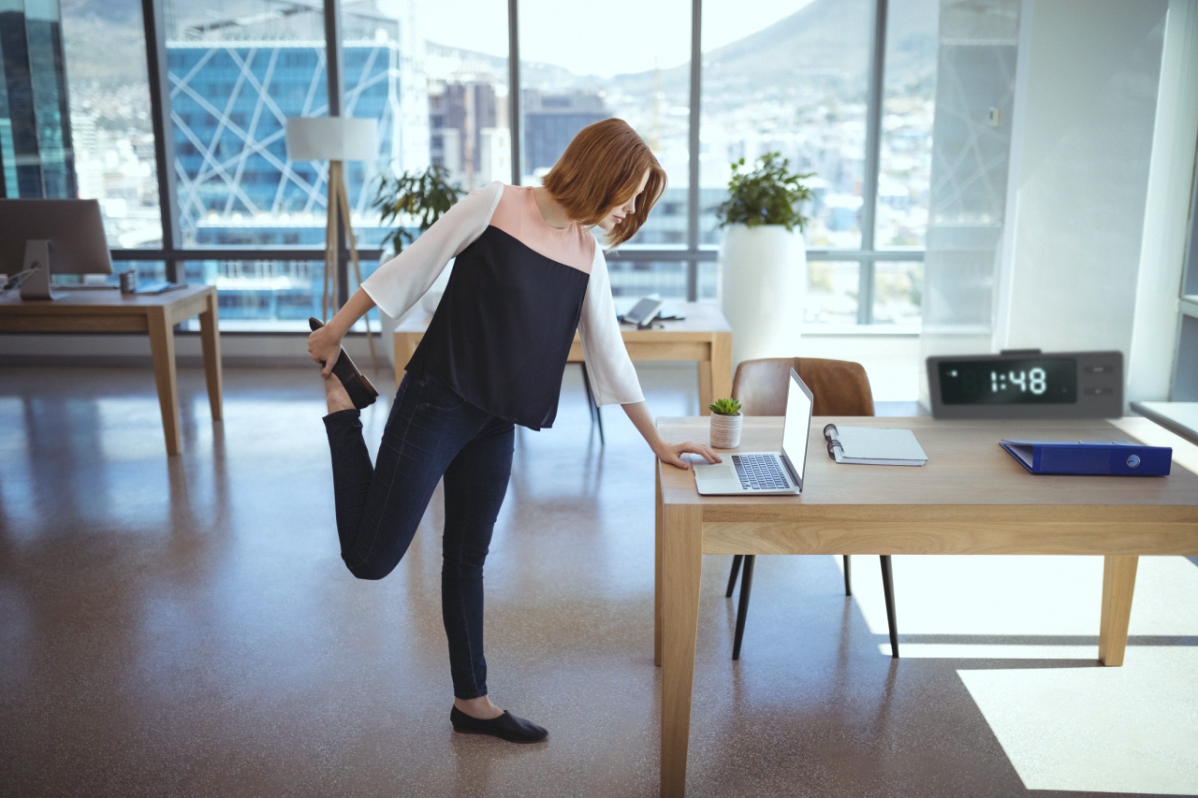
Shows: h=1 m=48
